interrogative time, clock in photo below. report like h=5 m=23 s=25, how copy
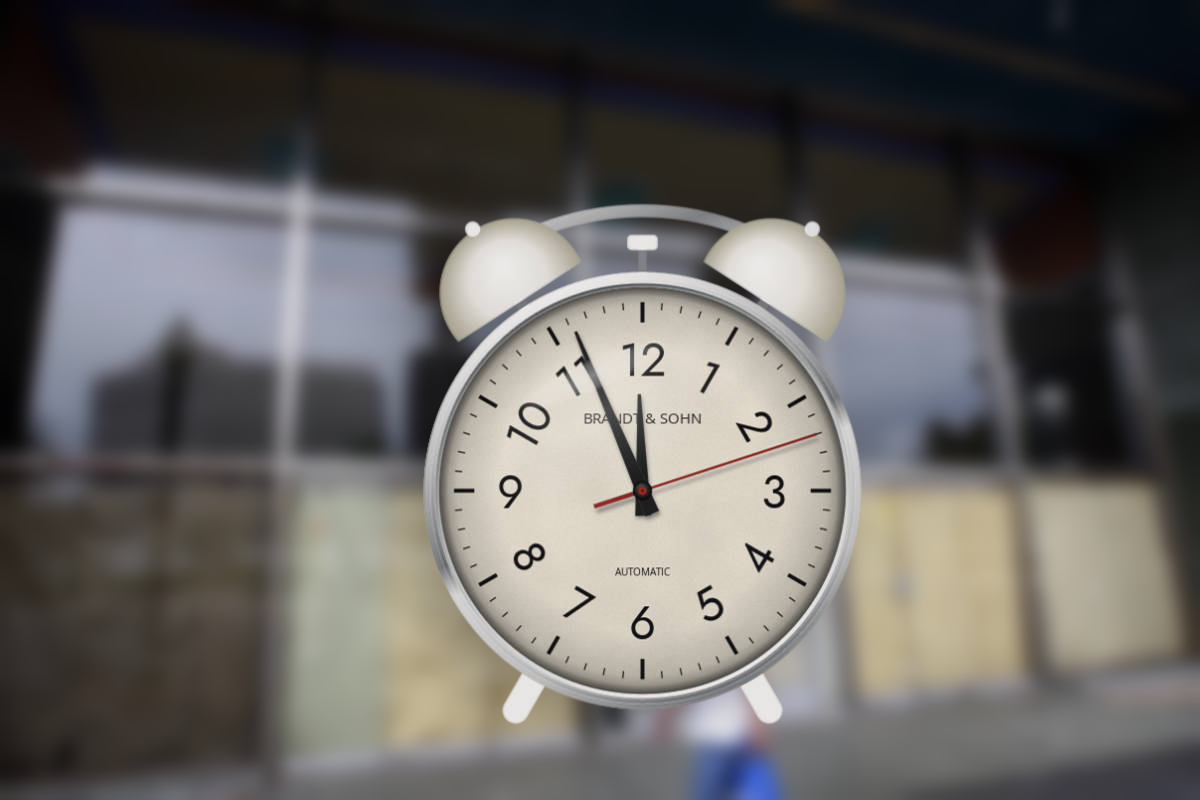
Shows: h=11 m=56 s=12
